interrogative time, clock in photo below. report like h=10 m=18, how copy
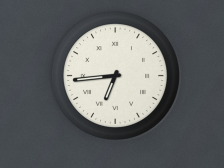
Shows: h=6 m=44
